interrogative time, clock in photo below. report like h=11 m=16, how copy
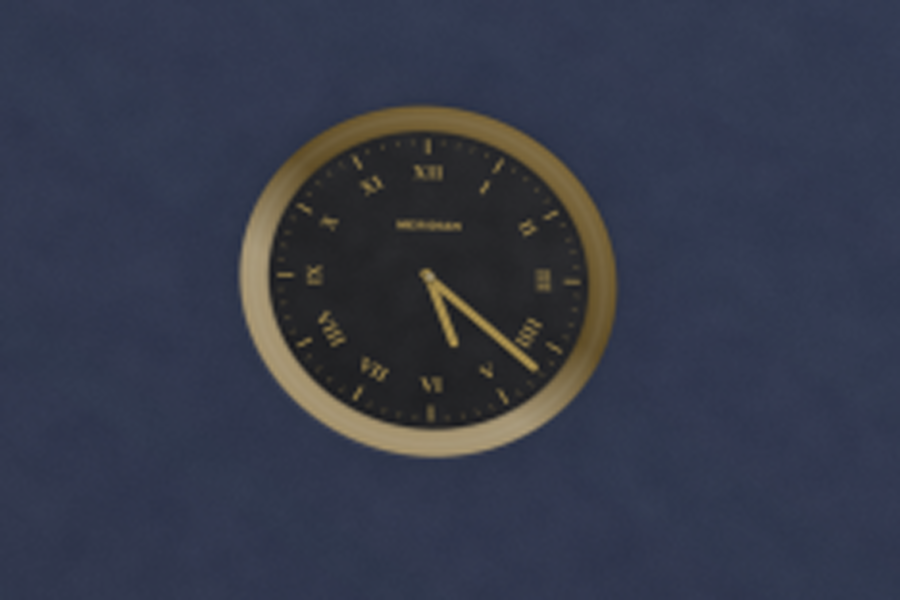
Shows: h=5 m=22
